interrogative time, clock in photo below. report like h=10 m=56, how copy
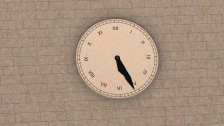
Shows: h=5 m=26
